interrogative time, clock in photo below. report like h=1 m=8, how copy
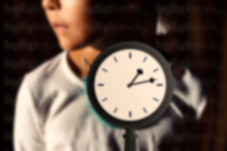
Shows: h=1 m=13
